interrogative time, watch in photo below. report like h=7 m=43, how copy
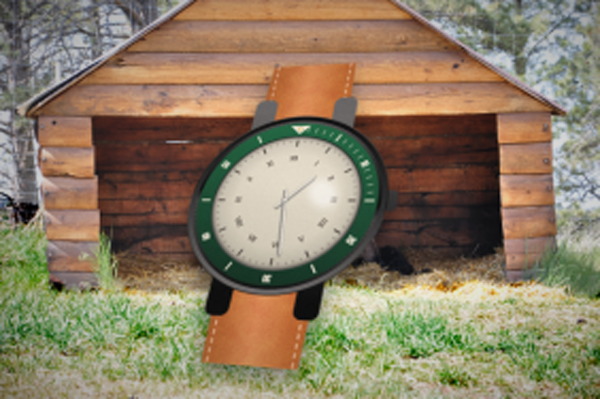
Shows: h=1 m=29
